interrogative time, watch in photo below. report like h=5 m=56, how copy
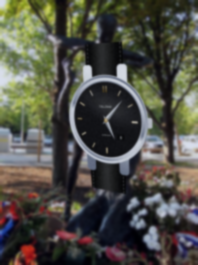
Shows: h=5 m=7
